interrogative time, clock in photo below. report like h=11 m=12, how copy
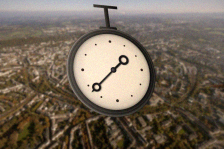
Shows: h=1 m=38
